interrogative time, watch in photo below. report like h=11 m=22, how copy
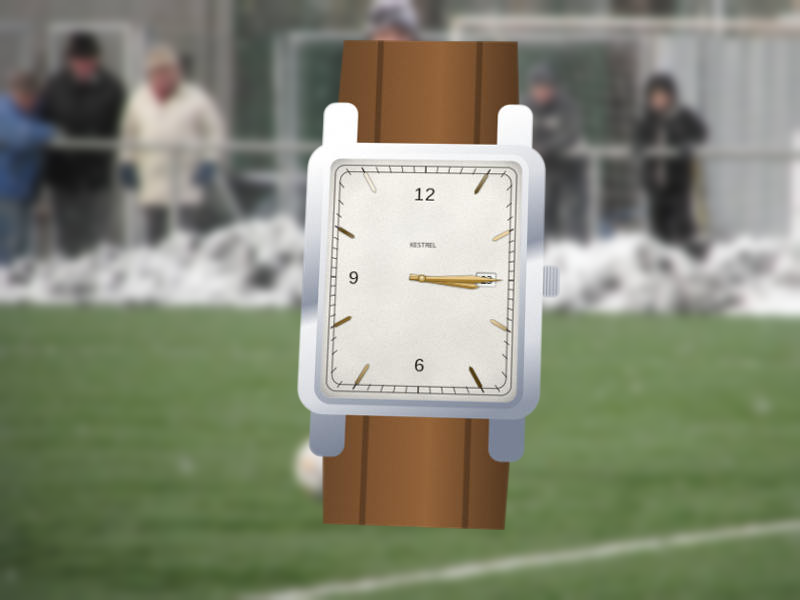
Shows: h=3 m=15
